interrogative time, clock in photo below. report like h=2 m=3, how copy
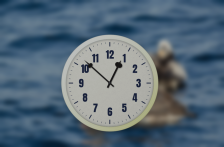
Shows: h=12 m=52
